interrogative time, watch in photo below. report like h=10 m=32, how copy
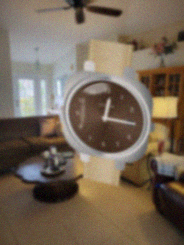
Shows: h=12 m=15
